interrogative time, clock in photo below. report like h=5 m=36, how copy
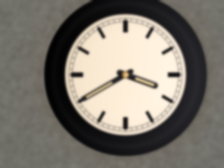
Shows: h=3 m=40
